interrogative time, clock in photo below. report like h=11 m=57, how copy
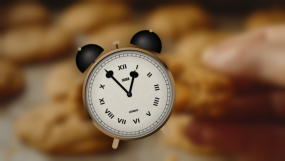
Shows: h=12 m=55
